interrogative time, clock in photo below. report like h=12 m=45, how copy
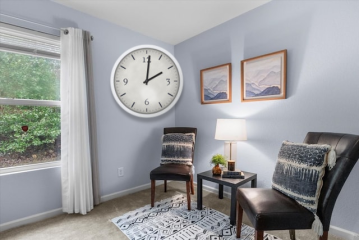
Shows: h=2 m=1
